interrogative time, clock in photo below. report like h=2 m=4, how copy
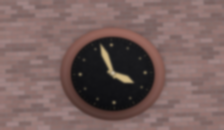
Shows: h=3 m=57
